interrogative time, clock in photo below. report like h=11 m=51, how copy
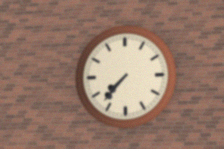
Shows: h=7 m=37
